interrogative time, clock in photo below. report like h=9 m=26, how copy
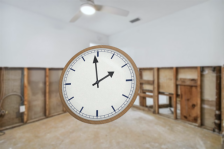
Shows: h=1 m=59
